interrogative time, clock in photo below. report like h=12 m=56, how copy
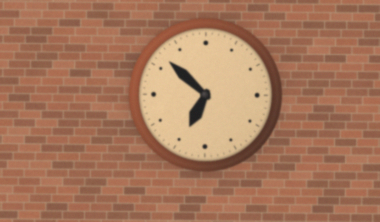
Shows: h=6 m=52
